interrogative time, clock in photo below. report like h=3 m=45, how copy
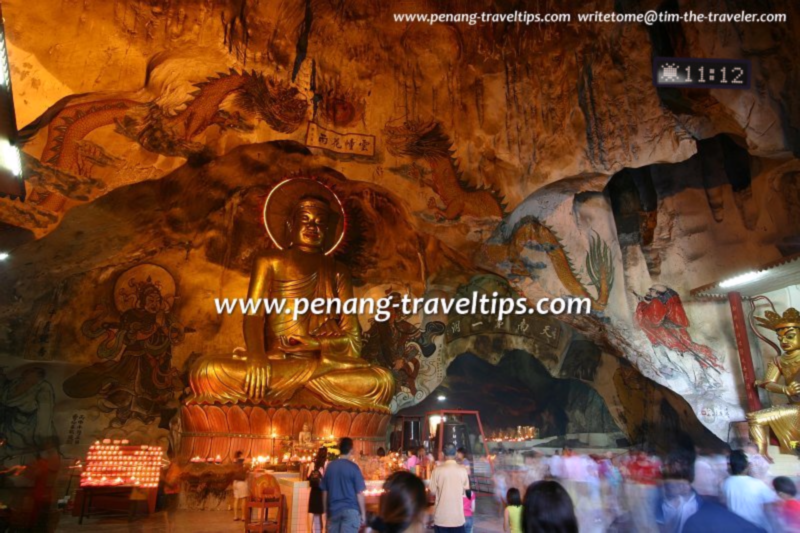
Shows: h=11 m=12
